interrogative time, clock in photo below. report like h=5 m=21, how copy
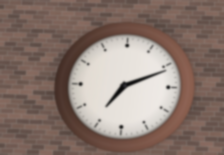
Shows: h=7 m=11
